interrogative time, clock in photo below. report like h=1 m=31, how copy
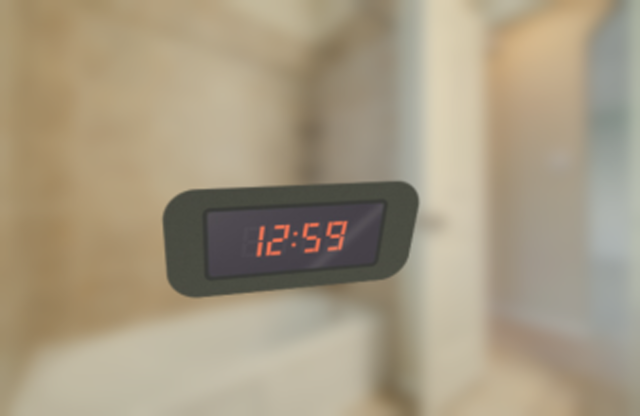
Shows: h=12 m=59
